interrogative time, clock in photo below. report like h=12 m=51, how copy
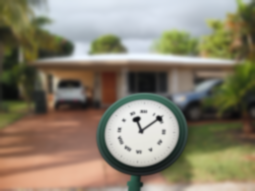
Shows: h=11 m=8
